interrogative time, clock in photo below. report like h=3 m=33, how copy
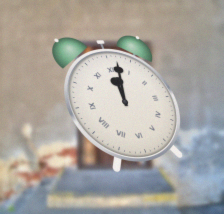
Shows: h=12 m=2
